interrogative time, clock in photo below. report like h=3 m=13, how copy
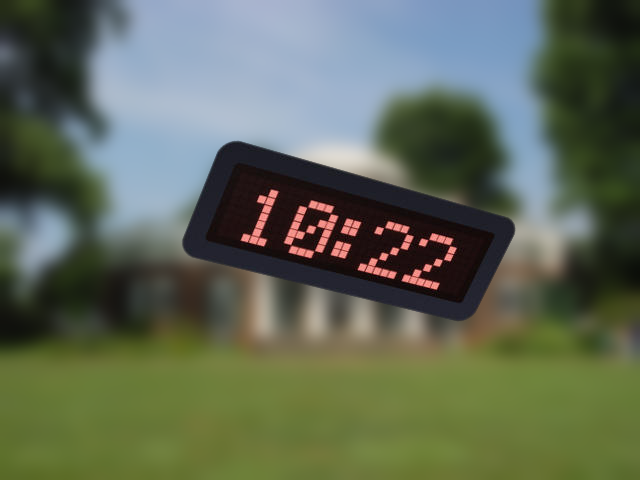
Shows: h=10 m=22
